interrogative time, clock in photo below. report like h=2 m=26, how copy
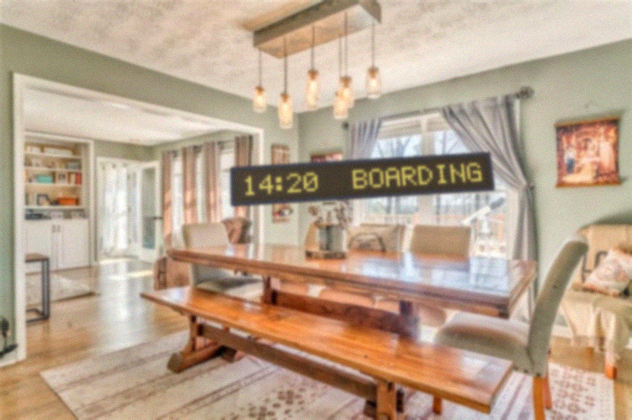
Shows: h=14 m=20
